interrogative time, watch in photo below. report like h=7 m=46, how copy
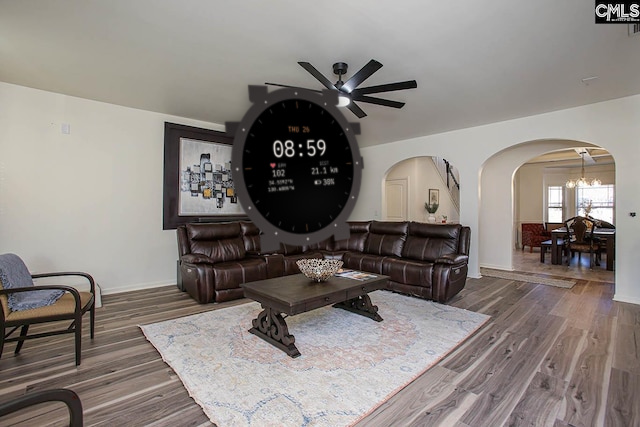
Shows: h=8 m=59
